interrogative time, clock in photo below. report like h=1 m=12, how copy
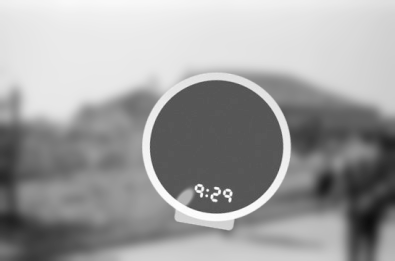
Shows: h=9 m=29
